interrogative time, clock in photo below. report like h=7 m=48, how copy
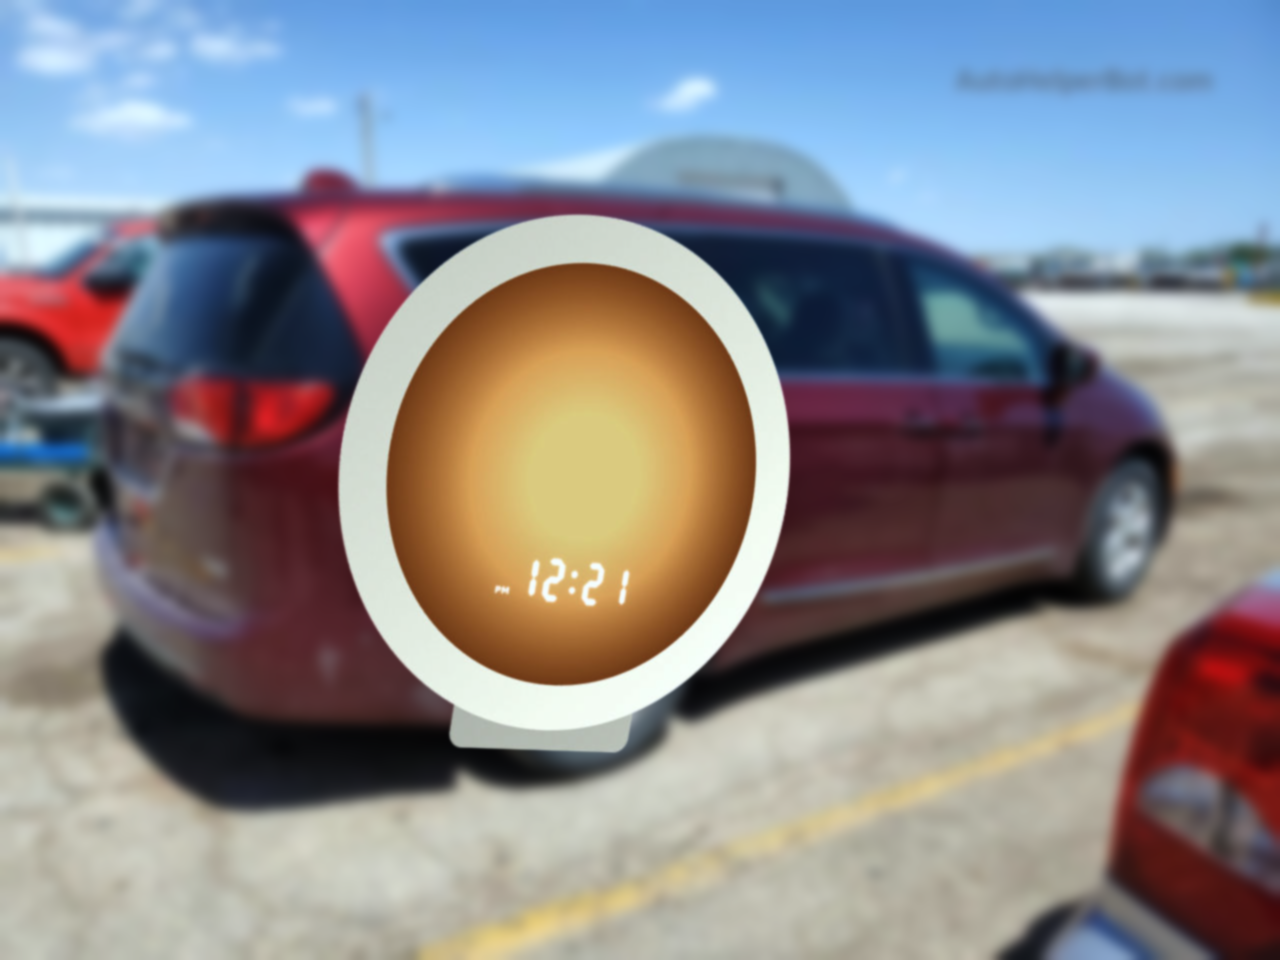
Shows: h=12 m=21
